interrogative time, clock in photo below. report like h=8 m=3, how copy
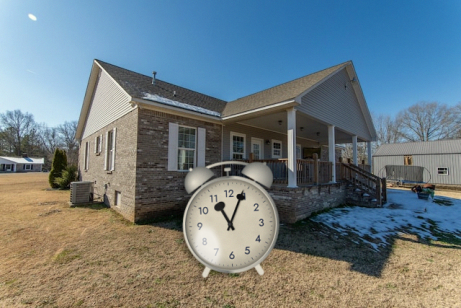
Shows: h=11 m=4
